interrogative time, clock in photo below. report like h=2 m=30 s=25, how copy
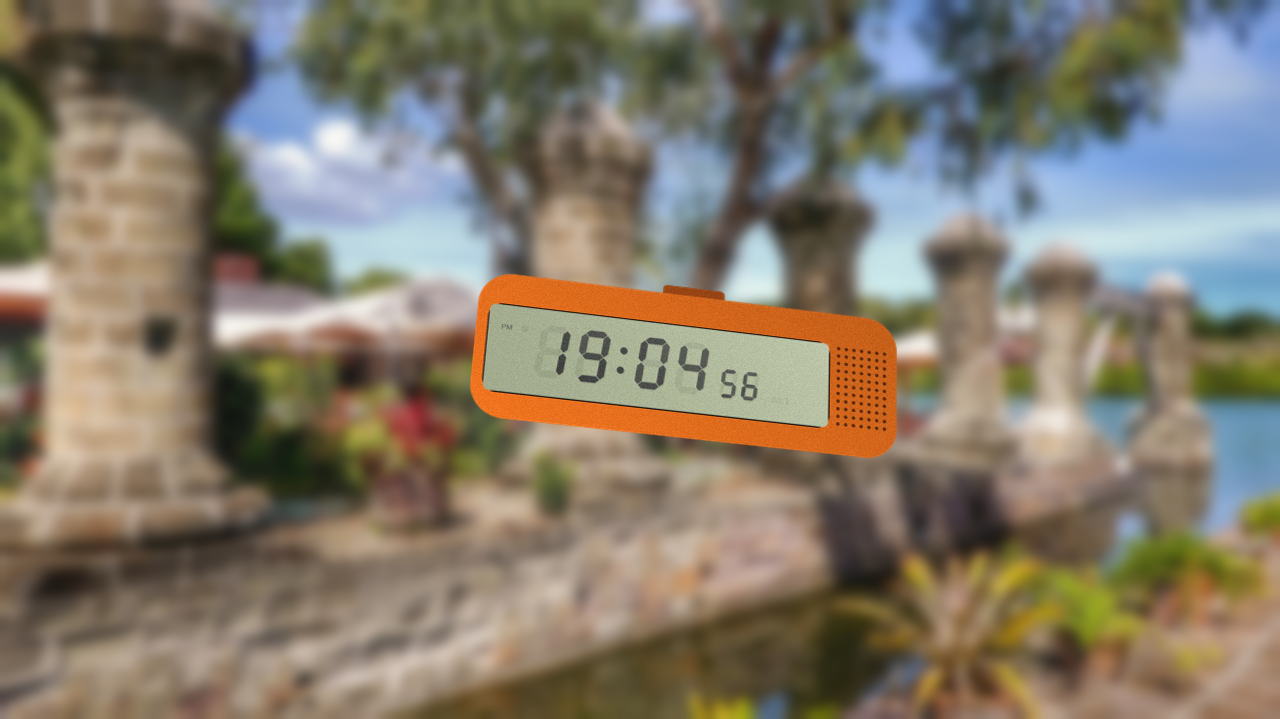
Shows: h=19 m=4 s=56
